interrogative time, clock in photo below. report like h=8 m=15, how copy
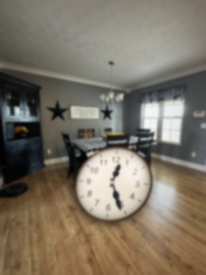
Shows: h=12 m=26
